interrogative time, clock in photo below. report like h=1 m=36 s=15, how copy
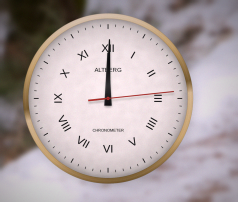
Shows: h=12 m=0 s=14
